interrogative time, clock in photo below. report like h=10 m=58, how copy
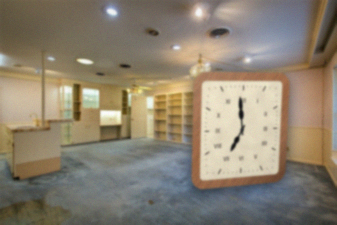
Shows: h=6 m=59
